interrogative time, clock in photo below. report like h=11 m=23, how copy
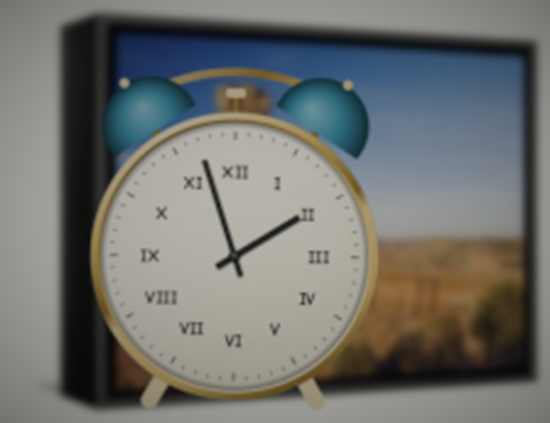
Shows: h=1 m=57
